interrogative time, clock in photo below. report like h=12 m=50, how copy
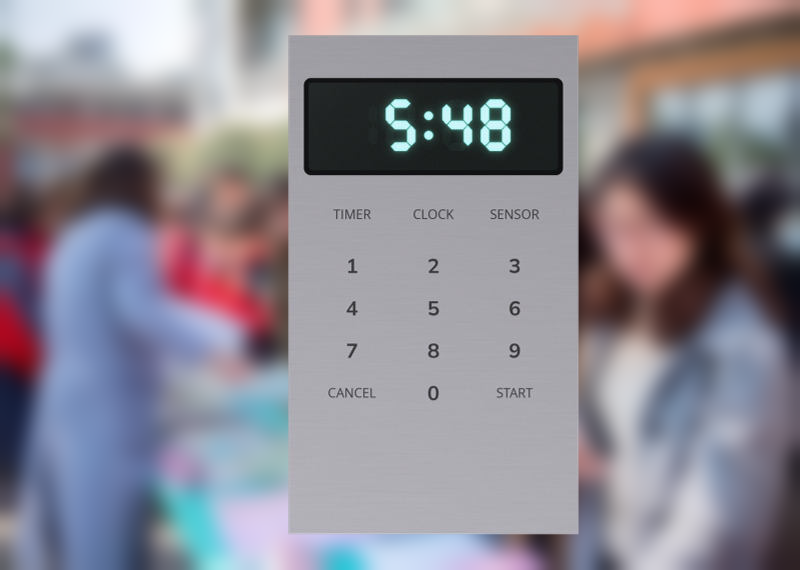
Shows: h=5 m=48
